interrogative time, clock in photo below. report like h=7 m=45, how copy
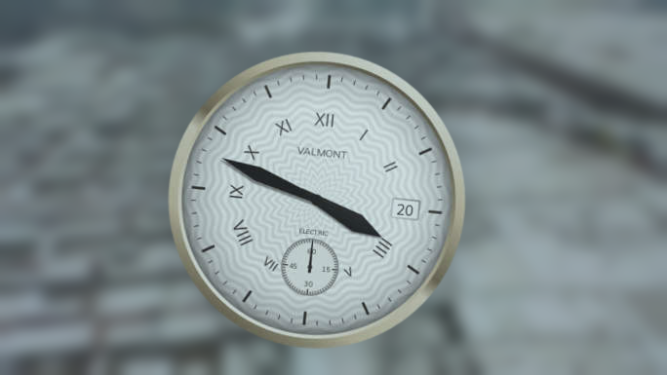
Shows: h=3 m=48
